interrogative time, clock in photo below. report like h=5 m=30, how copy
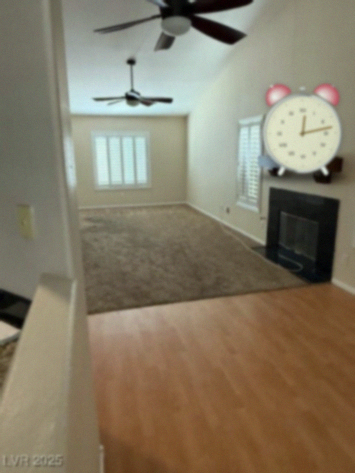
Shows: h=12 m=13
